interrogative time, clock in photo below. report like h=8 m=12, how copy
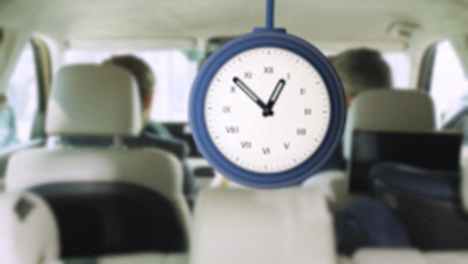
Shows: h=12 m=52
